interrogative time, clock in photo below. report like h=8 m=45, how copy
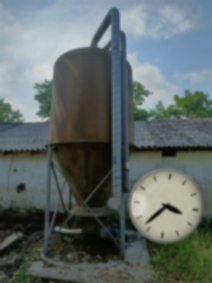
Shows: h=3 m=37
